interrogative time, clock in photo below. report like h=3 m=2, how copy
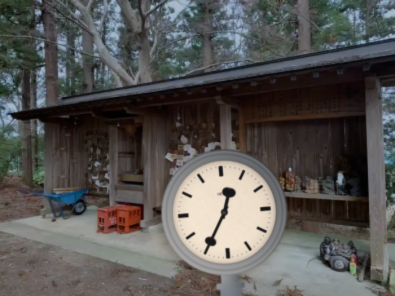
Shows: h=12 m=35
